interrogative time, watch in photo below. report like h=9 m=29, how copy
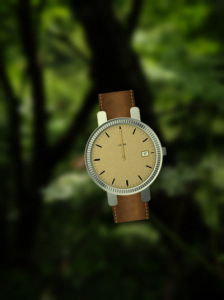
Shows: h=12 m=0
